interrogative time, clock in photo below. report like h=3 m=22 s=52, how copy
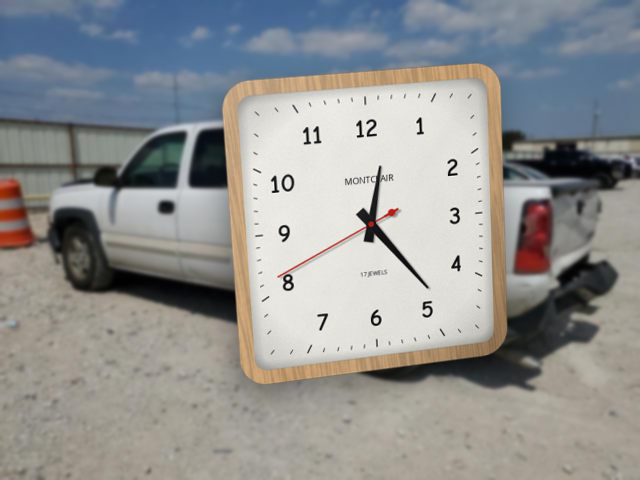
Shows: h=12 m=23 s=41
